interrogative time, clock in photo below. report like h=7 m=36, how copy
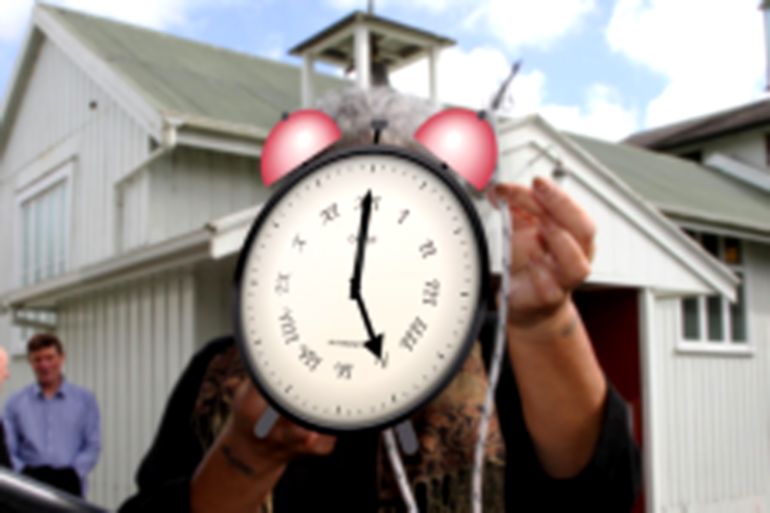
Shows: h=5 m=0
